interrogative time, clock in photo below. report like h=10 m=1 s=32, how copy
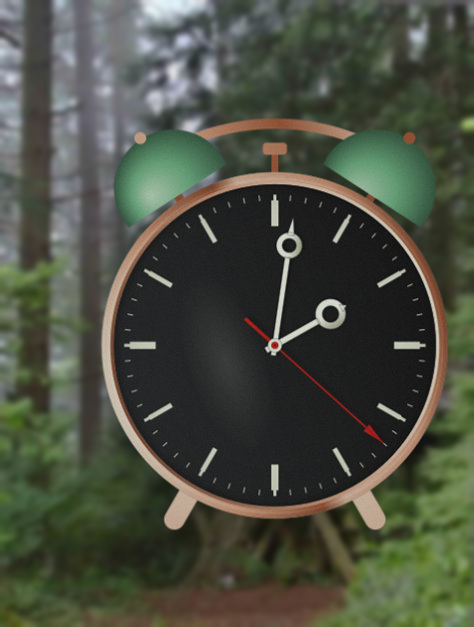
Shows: h=2 m=1 s=22
